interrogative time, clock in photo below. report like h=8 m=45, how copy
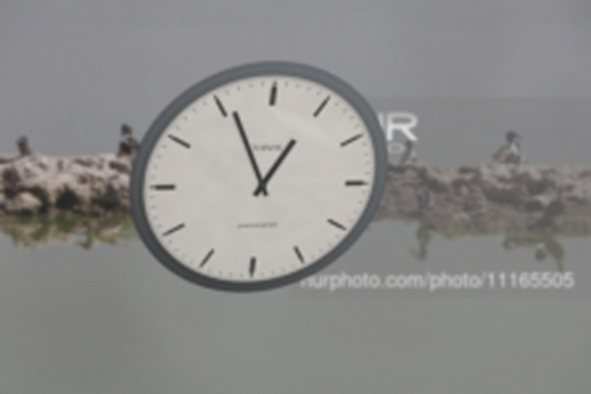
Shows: h=12 m=56
